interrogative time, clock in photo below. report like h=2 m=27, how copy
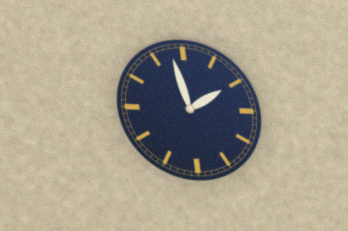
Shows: h=1 m=58
